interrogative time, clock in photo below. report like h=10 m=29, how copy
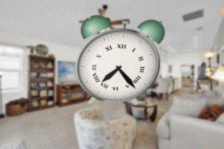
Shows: h=7 m=23
